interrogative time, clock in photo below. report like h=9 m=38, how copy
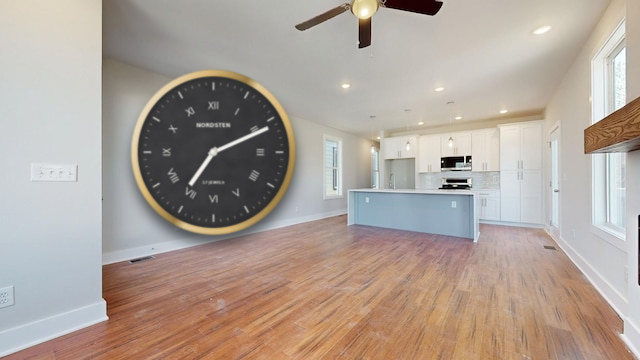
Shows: h=7 m=11
